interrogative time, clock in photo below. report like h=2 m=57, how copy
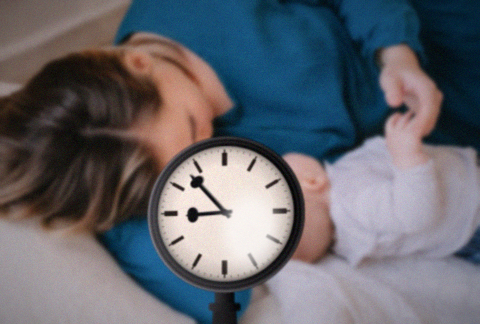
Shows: h=8 m=53
